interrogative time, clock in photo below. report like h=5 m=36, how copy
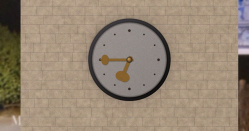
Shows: h=6 m=45
